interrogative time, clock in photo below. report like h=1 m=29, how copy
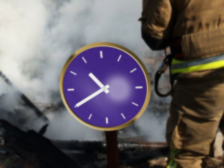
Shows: h=10 m=40
